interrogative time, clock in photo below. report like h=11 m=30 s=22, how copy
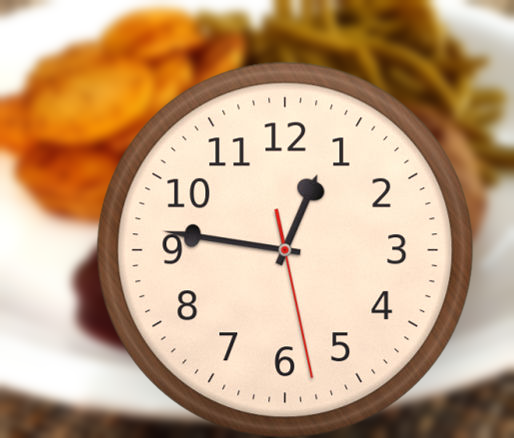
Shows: h=12 m=46 s=28
